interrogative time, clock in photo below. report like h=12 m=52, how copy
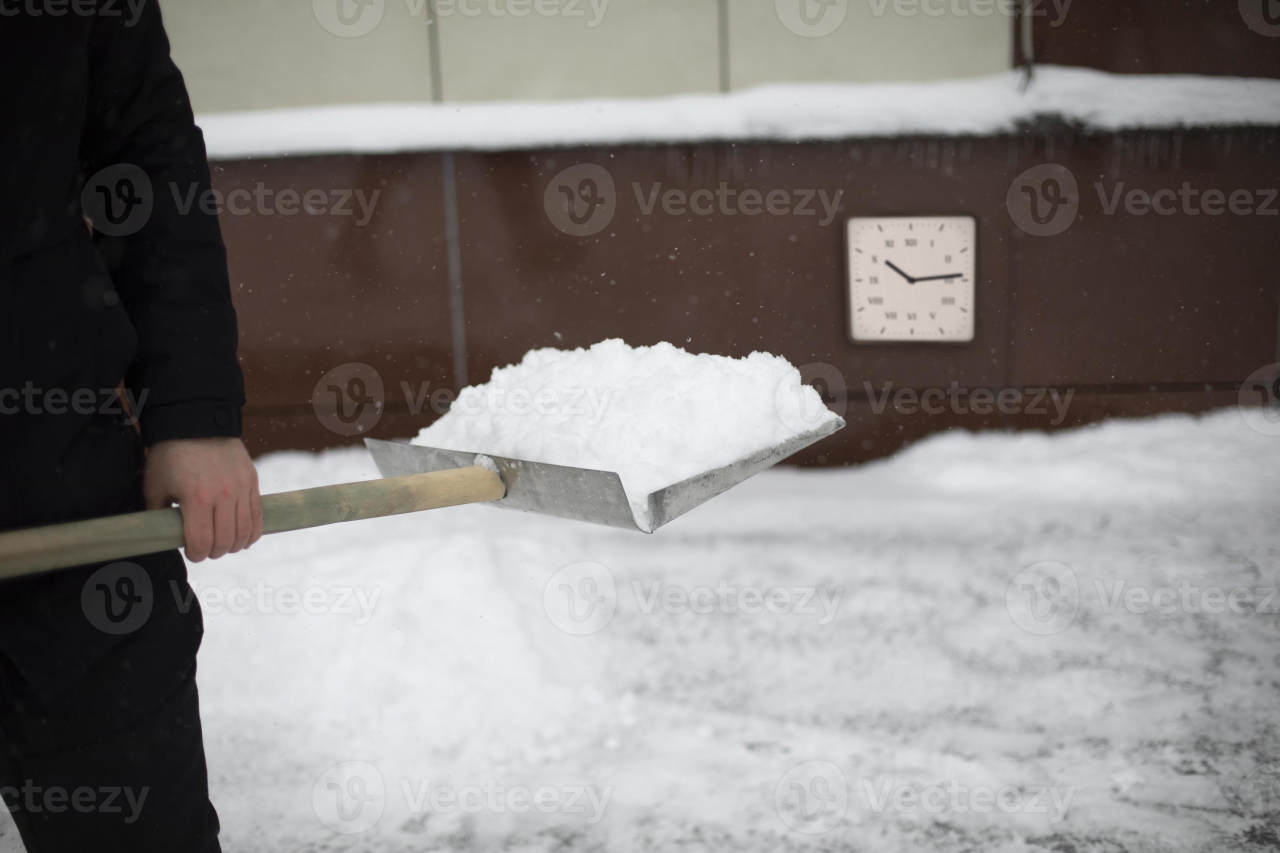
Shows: h=10 m=14
